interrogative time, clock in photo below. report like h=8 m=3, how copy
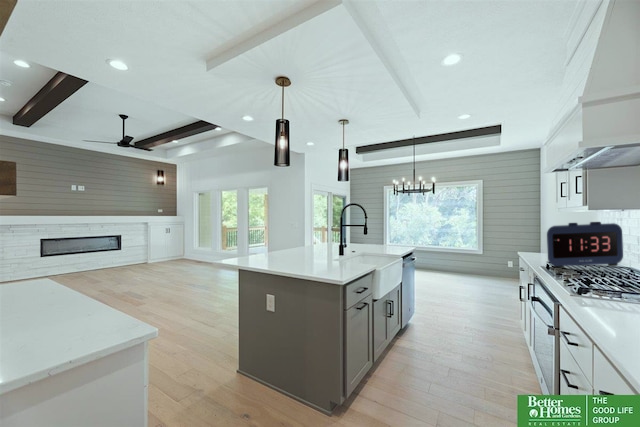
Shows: h=11 m=33
